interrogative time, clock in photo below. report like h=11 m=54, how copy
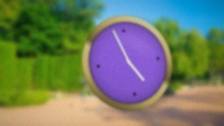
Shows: h=4 m=57
